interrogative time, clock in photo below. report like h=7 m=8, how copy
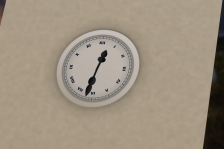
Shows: h=12 m=32
